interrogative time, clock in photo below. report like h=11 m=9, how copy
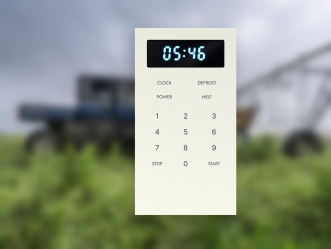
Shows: h=5 m=46
